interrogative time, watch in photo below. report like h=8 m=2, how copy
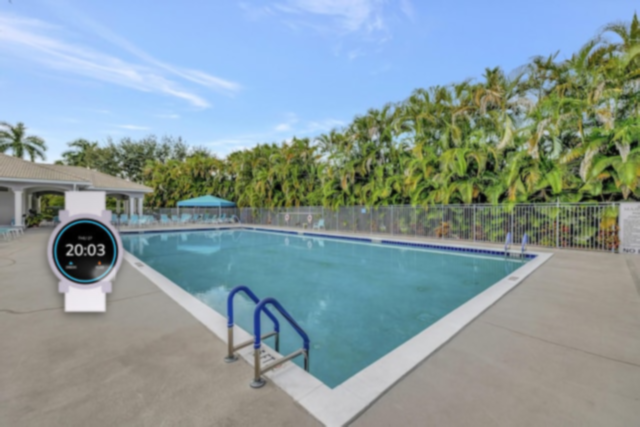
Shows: h=20 m=3
